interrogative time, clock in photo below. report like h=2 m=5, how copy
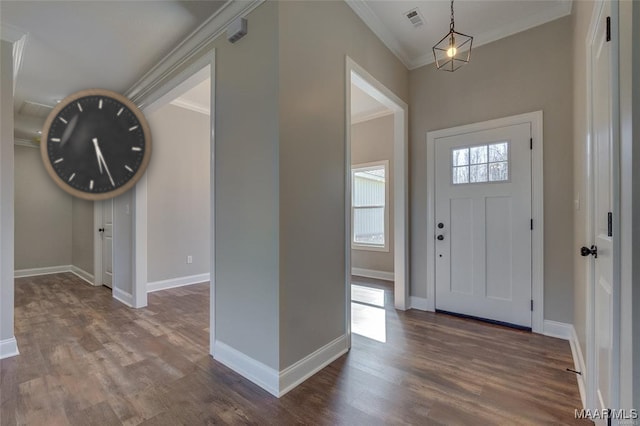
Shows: h=5 m=25
